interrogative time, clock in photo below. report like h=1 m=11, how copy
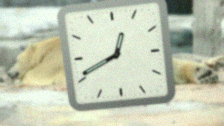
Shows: h=12 m=41
